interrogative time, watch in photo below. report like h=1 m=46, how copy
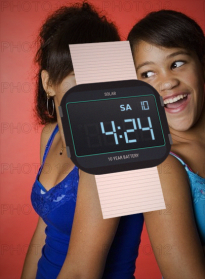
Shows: h=4 m=24
